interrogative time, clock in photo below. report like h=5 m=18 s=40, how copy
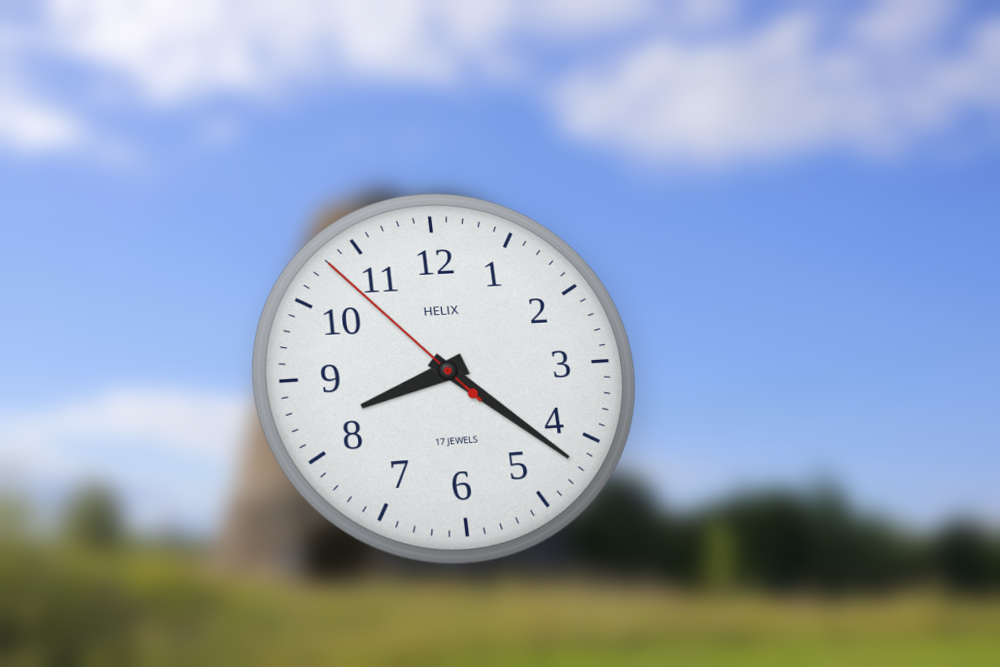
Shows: h=8 m=21 s=53
